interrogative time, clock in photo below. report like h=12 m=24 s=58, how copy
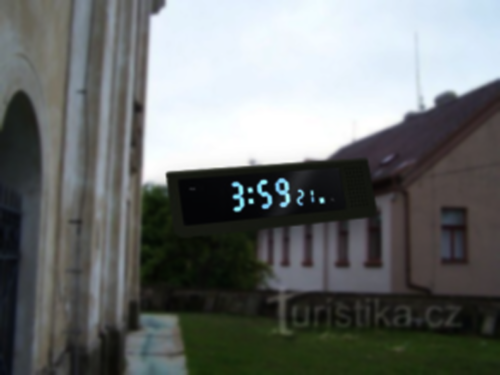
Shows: h=3 m=59 s=21
